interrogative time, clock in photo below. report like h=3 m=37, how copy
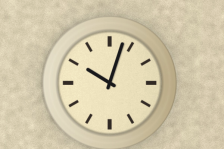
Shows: h=10 m=3
